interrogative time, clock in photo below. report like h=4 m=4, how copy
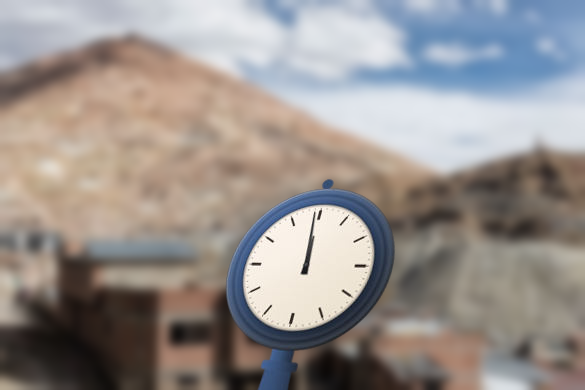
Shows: h=11 m=59
